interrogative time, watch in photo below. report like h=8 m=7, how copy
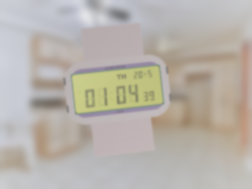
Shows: h=1 m=4
